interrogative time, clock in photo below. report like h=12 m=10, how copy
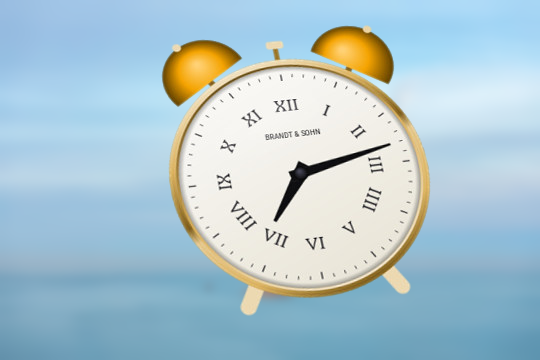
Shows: h=7 m=13
